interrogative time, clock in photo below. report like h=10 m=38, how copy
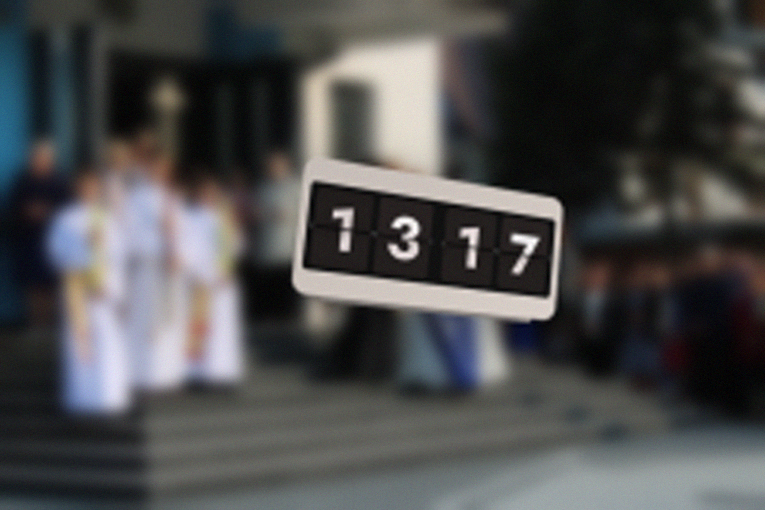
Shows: h=13 m=17
